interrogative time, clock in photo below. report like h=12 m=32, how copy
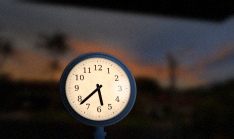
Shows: h=5 m=38
